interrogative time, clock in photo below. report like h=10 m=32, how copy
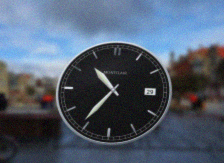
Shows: h=10 m=36
